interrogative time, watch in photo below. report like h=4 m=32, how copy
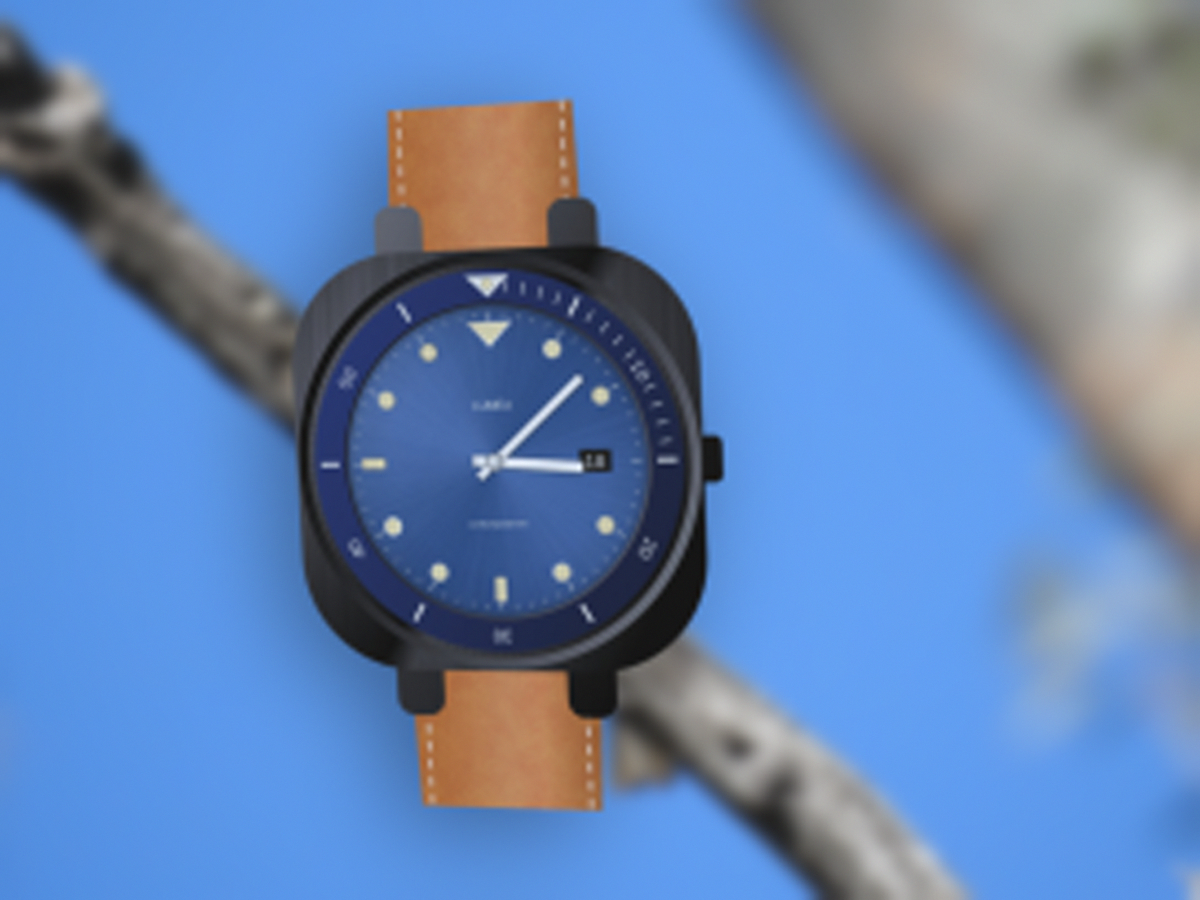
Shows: h=3 m=8
